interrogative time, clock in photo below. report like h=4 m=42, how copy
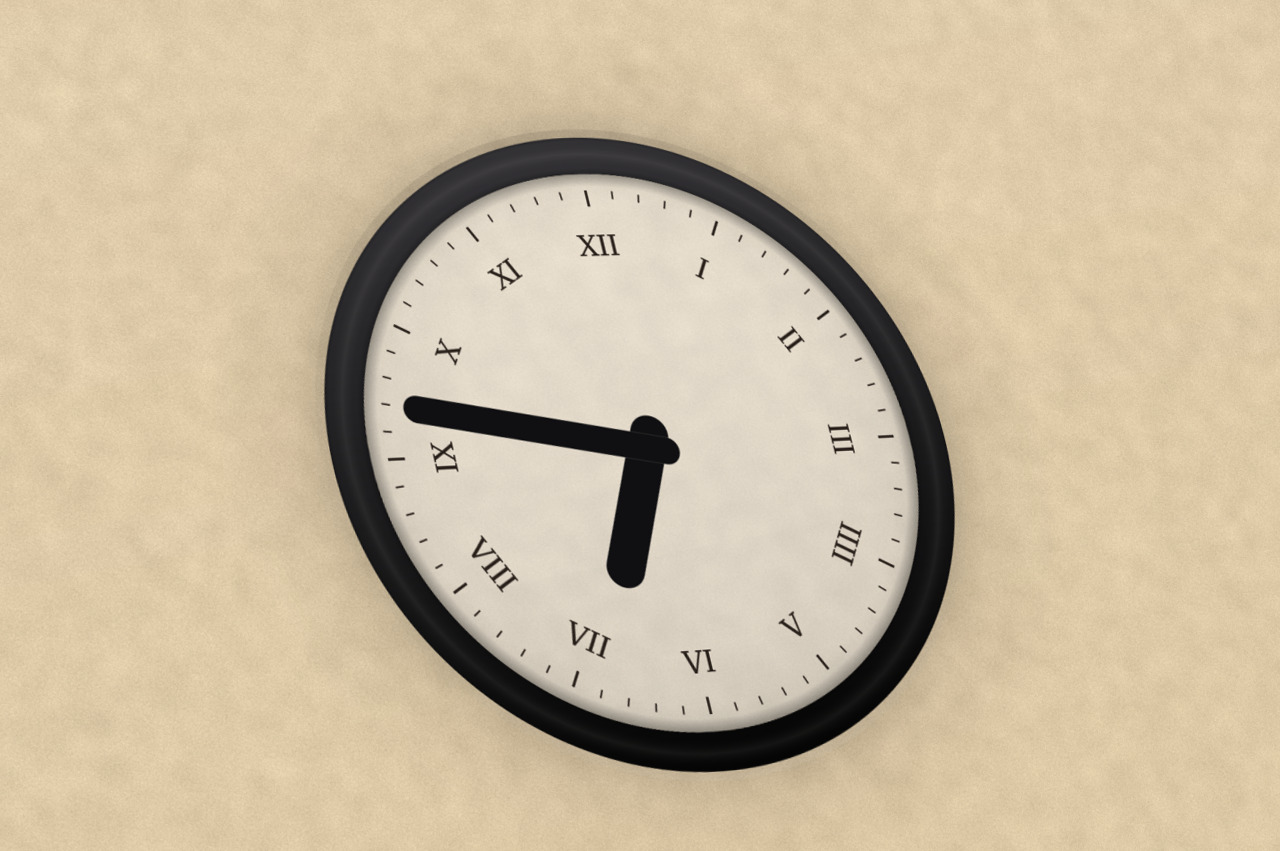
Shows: h=6 m=47
